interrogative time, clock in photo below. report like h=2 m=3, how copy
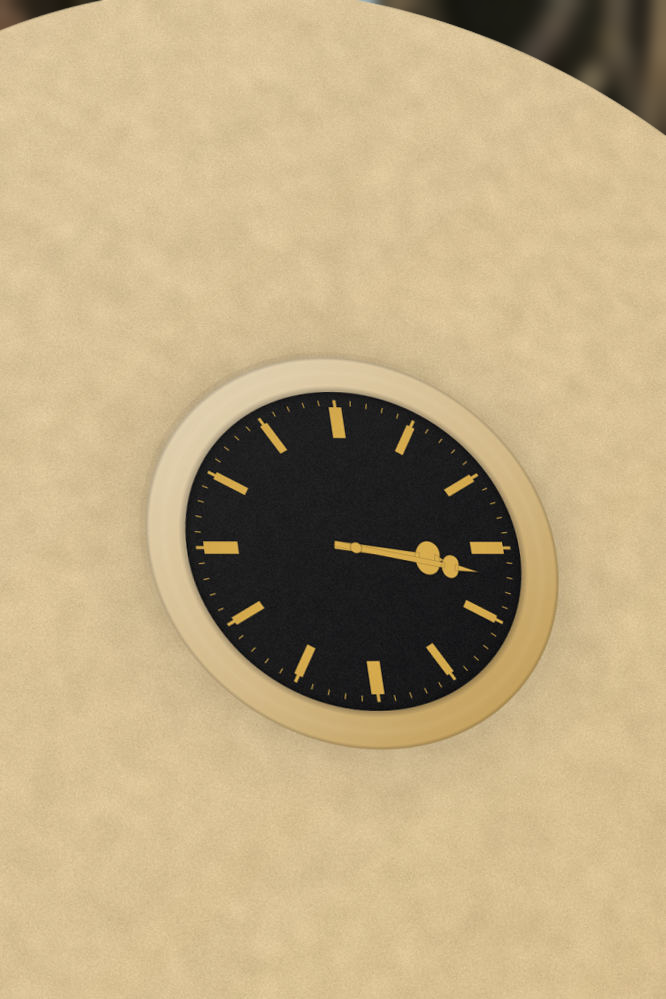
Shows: h=3 m=17
